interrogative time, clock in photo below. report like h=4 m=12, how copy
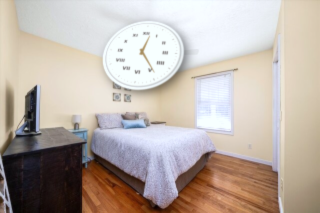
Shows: h=12 m=24
